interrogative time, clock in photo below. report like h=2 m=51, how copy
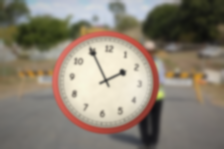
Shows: h=1 m=55
